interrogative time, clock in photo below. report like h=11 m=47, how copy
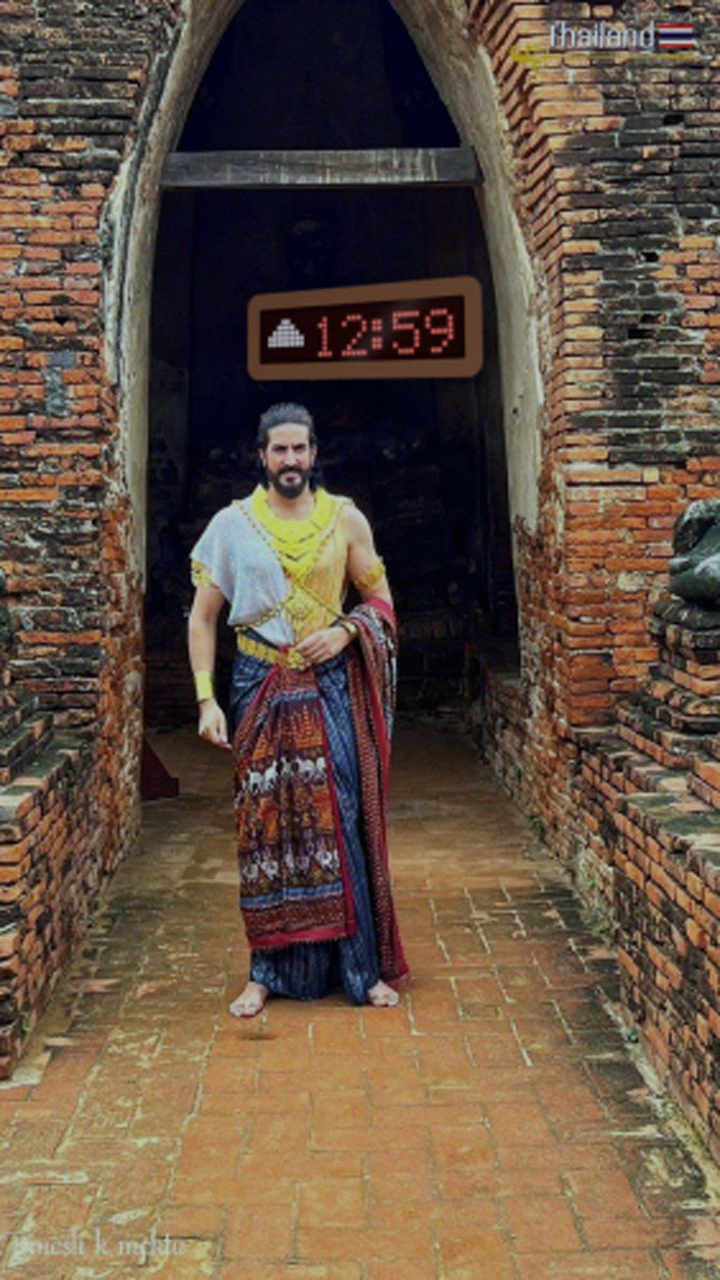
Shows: h=12 m=59
